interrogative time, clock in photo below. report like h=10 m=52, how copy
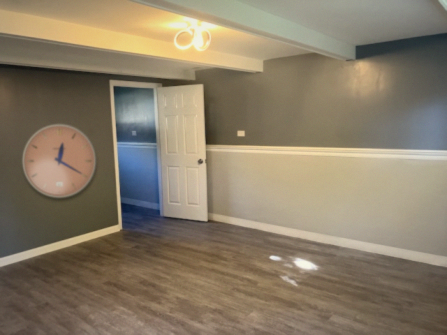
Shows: h=12 m=20
